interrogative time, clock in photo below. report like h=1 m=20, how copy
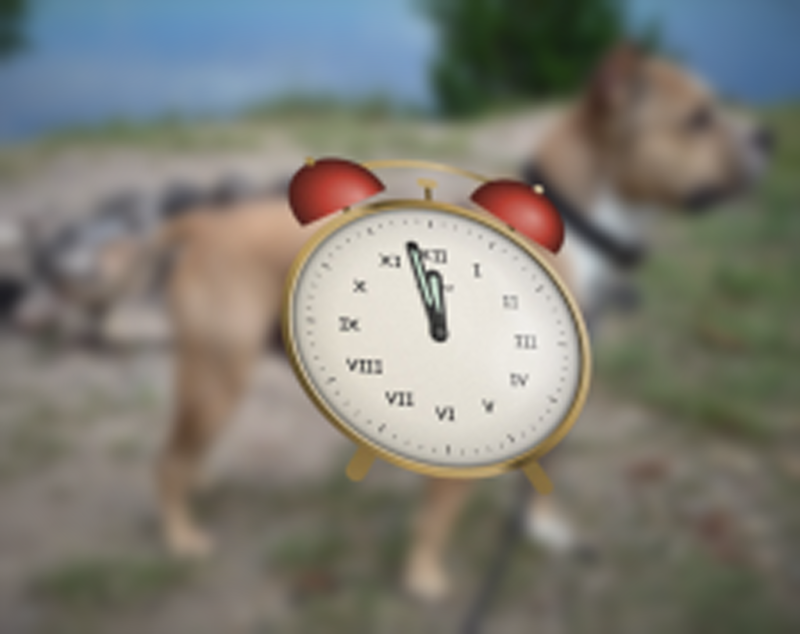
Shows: h=11 m=58
